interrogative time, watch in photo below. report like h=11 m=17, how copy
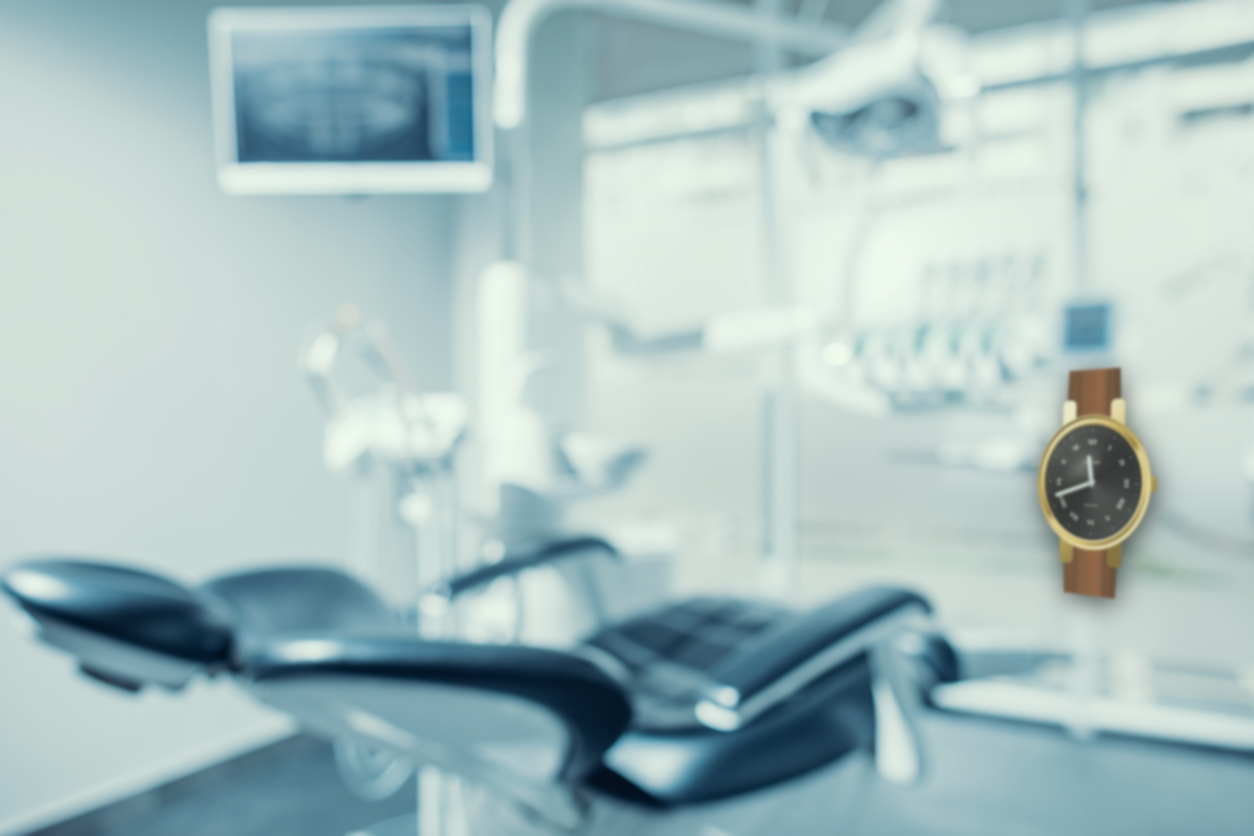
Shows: h=11 m=42
